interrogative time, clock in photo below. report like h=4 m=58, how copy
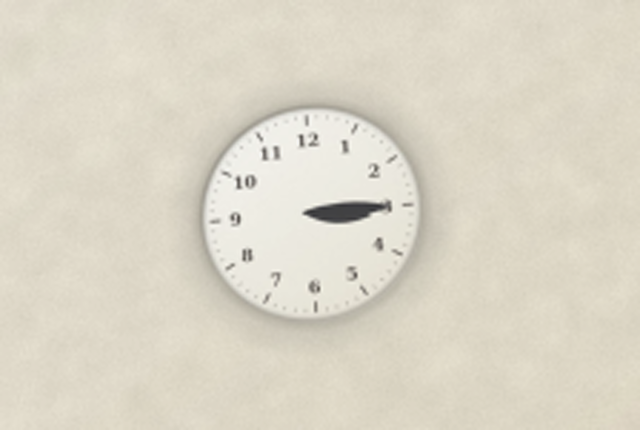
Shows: h=3 m=15
